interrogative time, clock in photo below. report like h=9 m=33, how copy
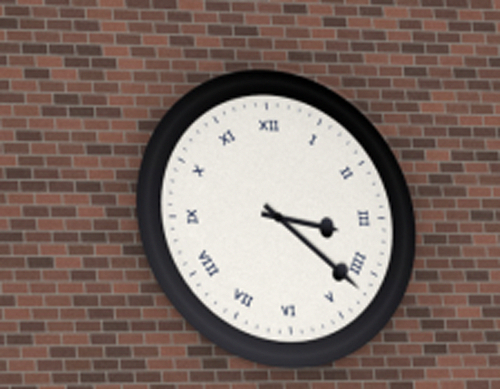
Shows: h=3 m=22
